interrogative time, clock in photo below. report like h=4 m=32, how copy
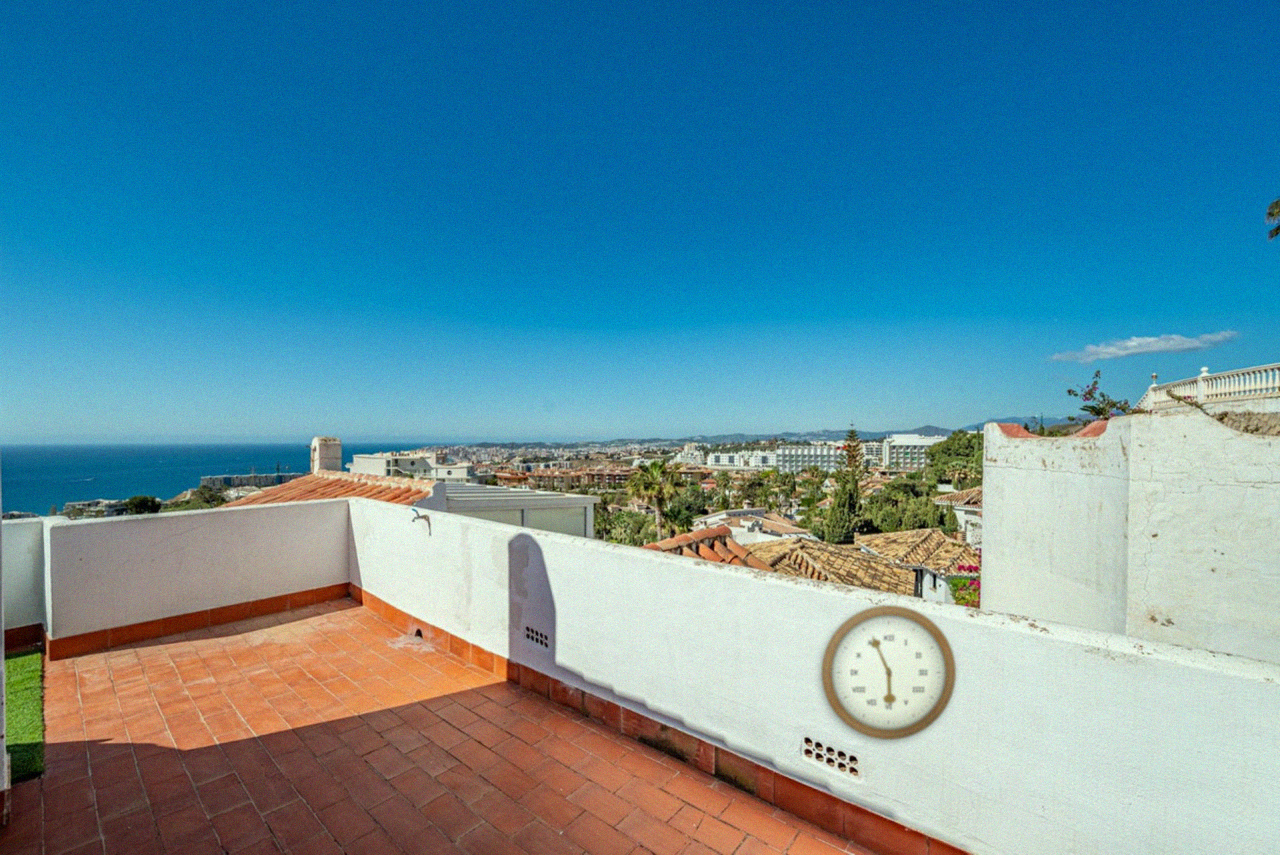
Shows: h=5 m=56
